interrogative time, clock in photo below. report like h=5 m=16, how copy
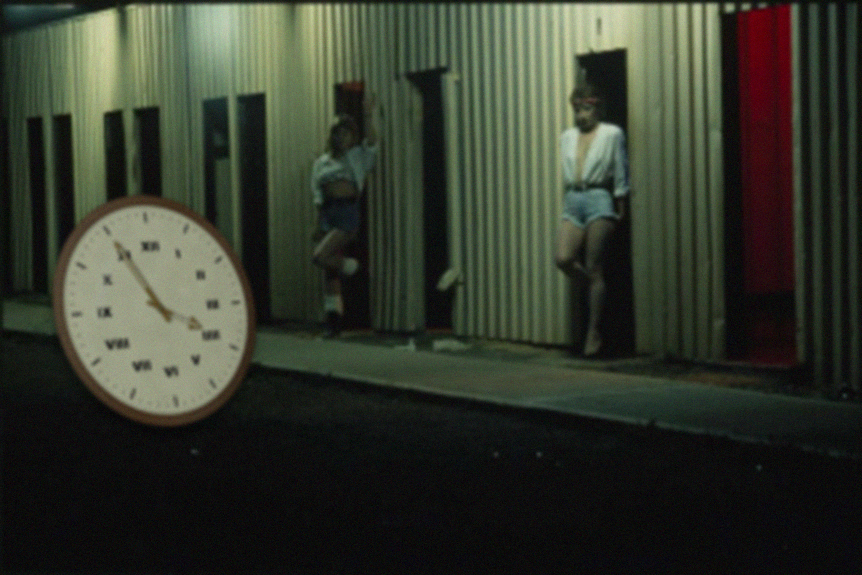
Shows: h=3 m=55
